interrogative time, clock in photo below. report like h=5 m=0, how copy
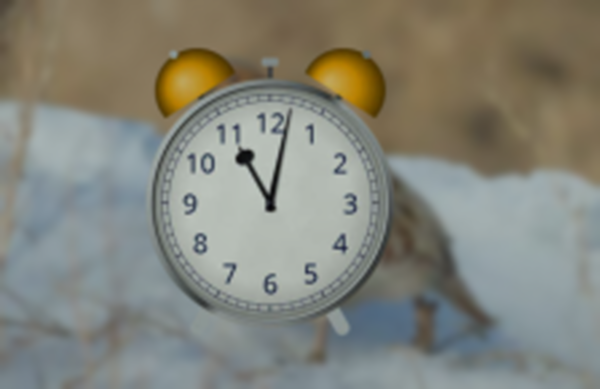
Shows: h=11 m=2
